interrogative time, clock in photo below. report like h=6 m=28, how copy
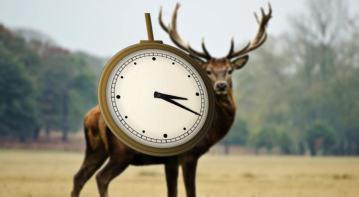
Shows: h=3 m=20
